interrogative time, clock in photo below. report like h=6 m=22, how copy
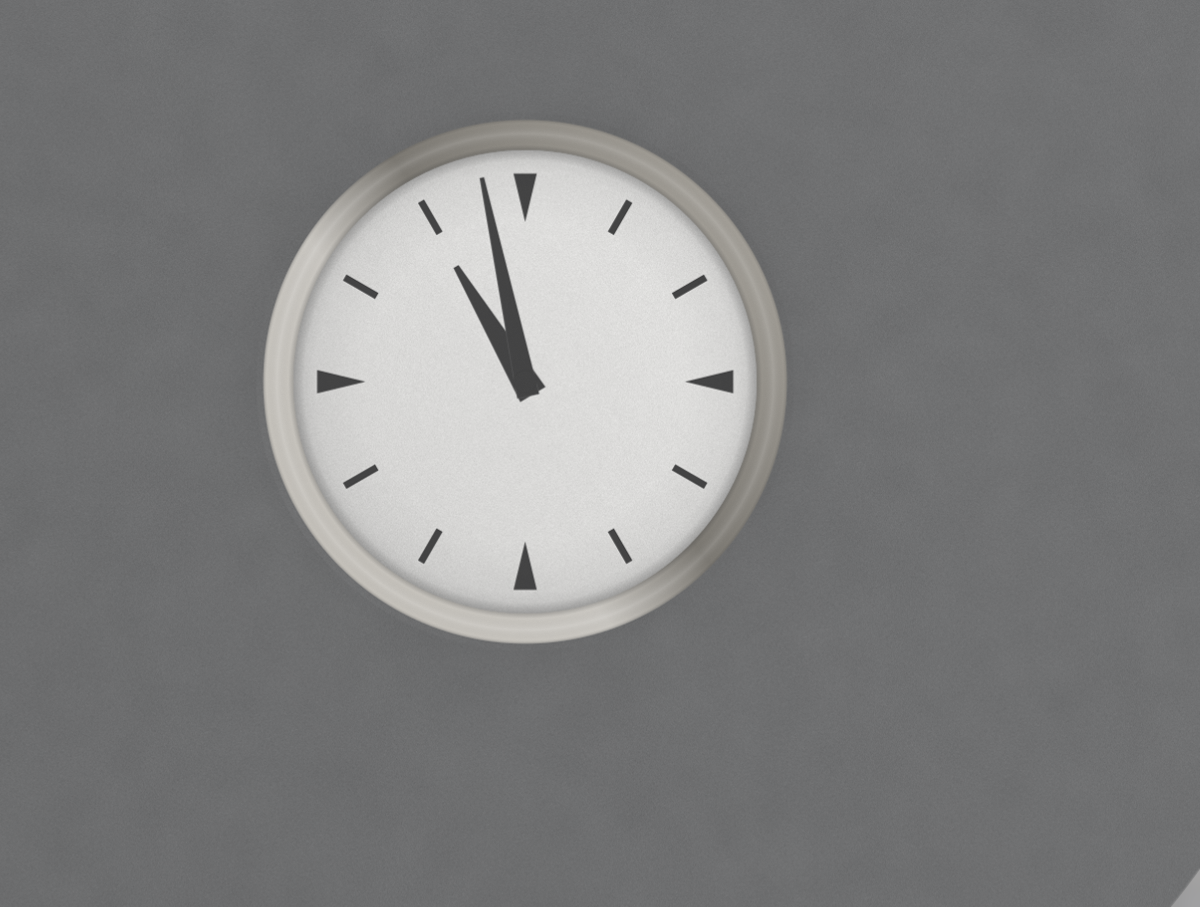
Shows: h=10 m=58
